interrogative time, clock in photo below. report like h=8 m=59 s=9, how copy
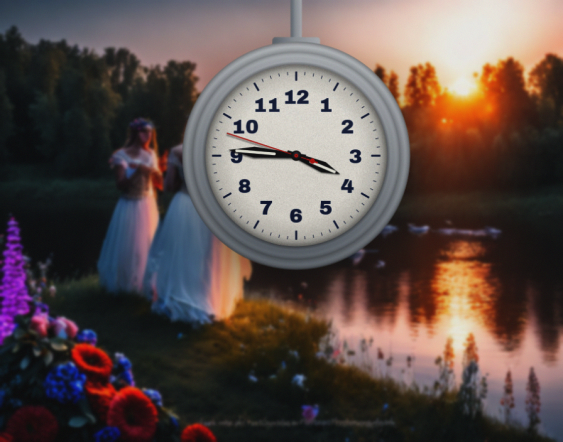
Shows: h=3 m=45 s=48
